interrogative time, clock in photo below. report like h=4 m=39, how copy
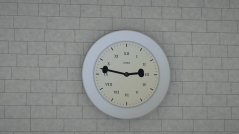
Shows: h=2 m=47
